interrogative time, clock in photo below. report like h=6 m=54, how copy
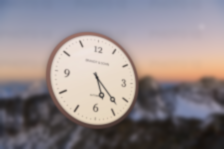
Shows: h=5 m=23
